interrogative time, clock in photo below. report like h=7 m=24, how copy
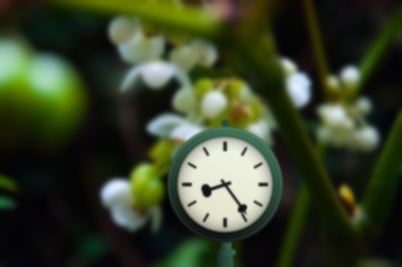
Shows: h=8 m=24
